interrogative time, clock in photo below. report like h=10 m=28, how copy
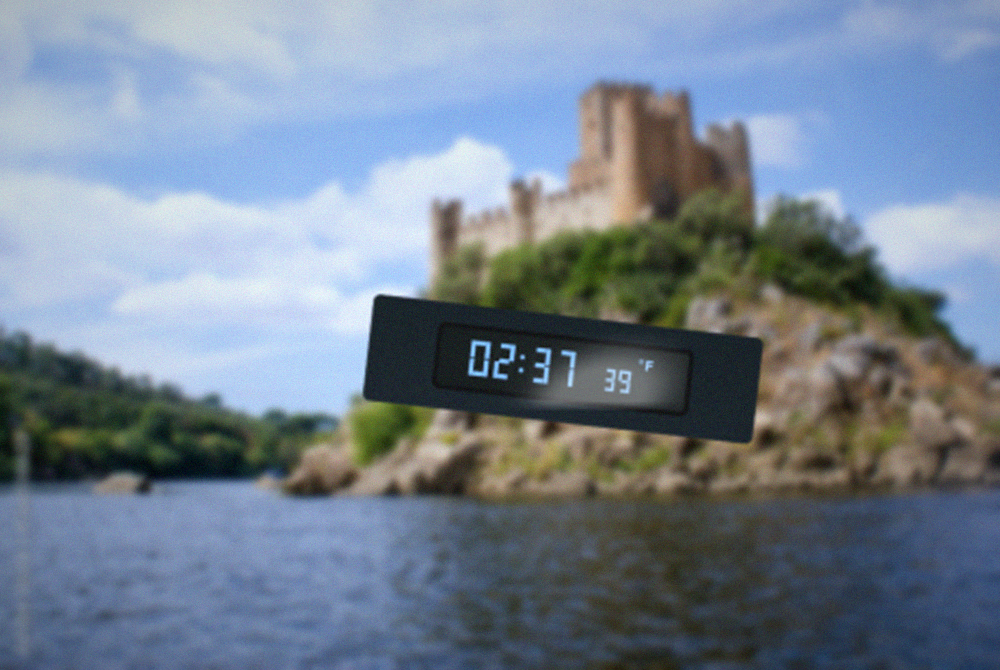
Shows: h=2 m=37
